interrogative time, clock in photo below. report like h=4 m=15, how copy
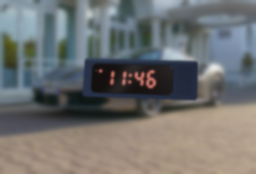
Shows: h=11 m=46
